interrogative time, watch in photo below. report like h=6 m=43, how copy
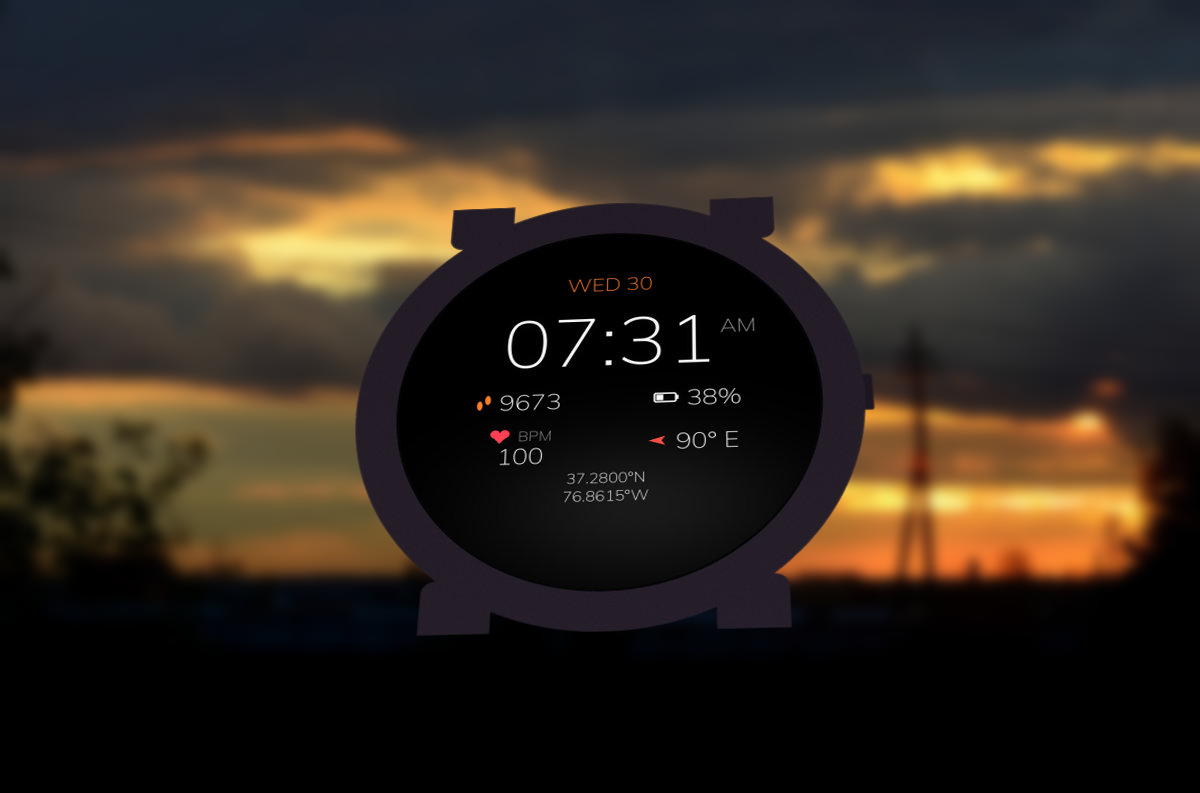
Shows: h=7 m=31
